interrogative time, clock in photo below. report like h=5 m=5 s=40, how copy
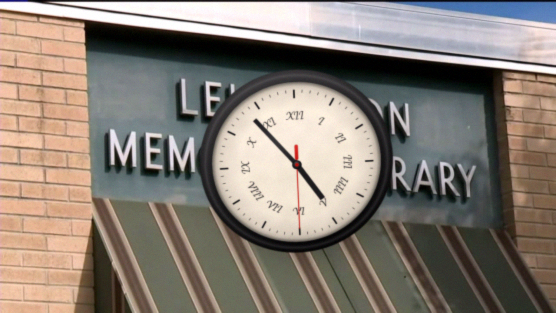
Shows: h=4 m=53 s=30
